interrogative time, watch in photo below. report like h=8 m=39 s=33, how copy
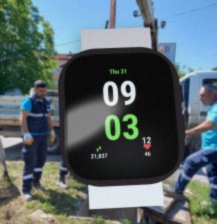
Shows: h=9 m=3 s=12
